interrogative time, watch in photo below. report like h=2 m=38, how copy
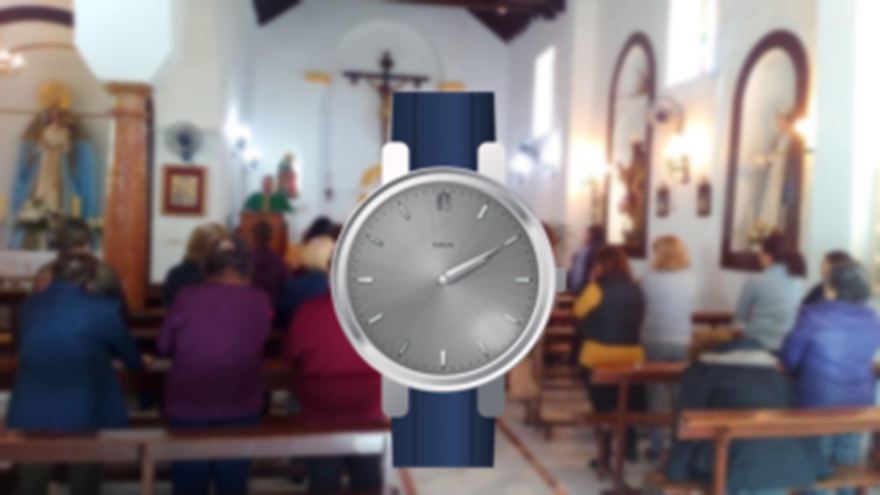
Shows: h=2 m=10
